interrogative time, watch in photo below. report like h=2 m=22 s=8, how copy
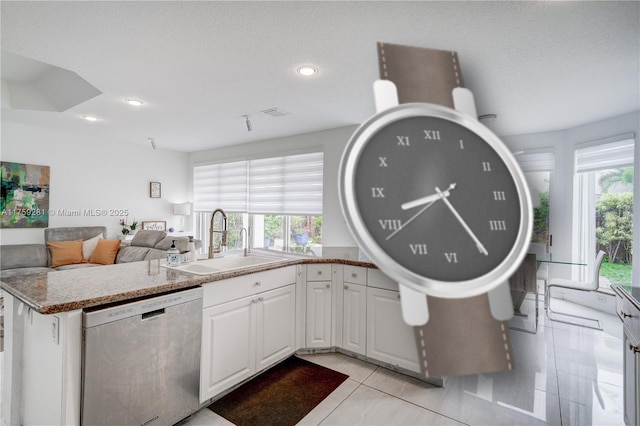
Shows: h=8 m=24 s=39
